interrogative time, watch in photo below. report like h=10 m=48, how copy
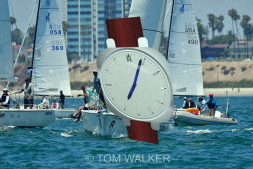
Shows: h=7 m=4
